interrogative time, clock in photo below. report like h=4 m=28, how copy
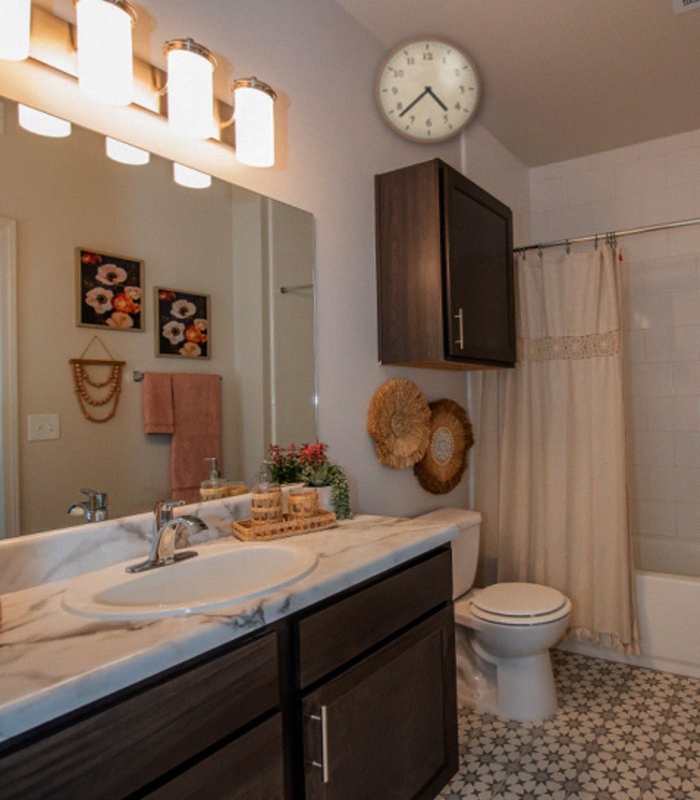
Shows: h=4 m=38
